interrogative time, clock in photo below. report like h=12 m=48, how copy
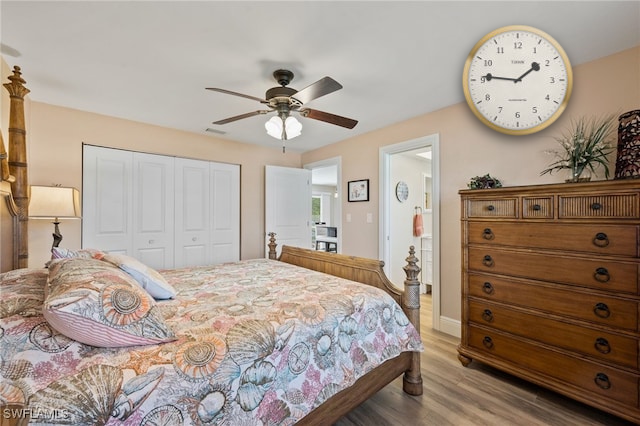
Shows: h=1 m=46
